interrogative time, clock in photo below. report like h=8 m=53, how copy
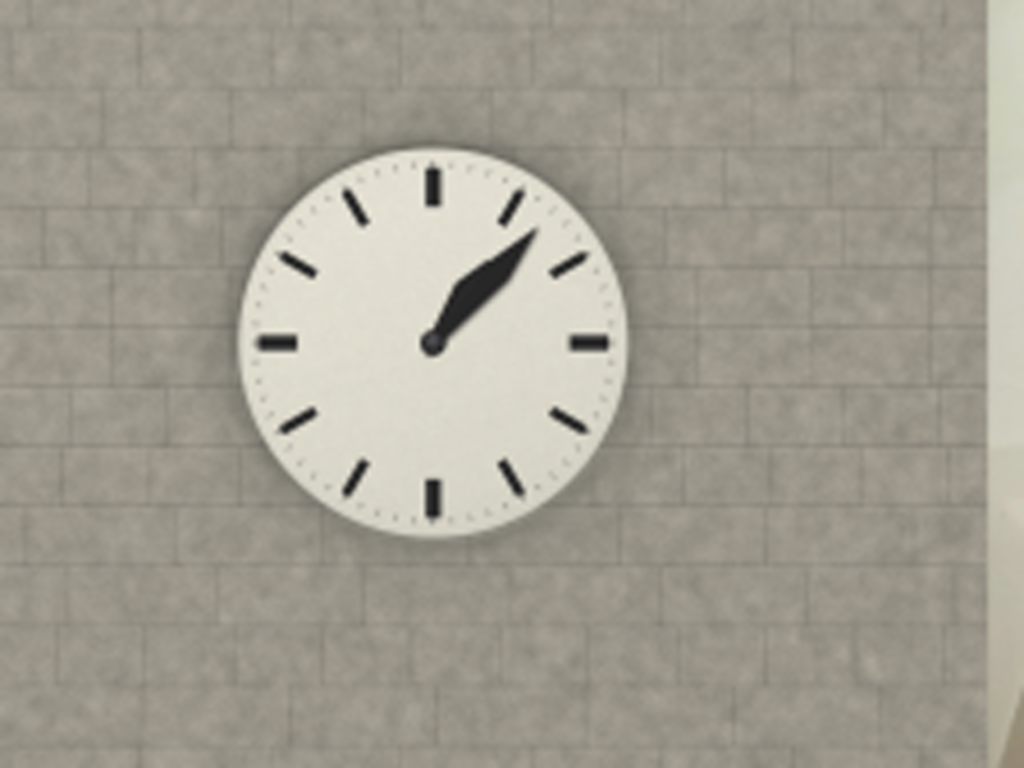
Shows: h=1 m=7
